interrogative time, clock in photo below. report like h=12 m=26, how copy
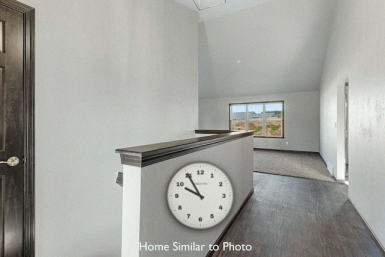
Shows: h=9 m=55
